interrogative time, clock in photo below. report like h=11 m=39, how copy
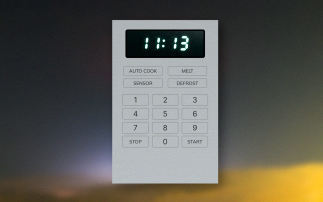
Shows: h=11 m=13
